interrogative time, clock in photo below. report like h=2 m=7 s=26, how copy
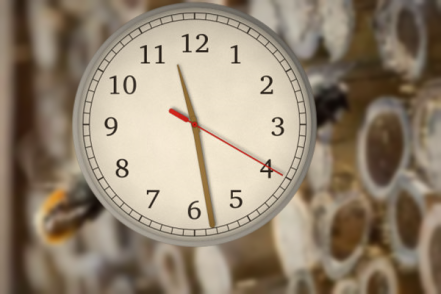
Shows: h=11 m=28 s=20
